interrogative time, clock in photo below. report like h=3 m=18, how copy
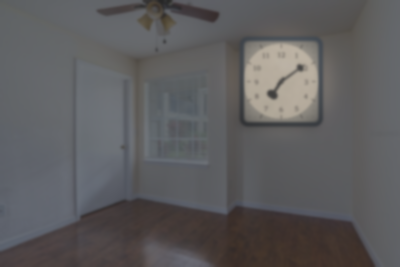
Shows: h=7 m=9
